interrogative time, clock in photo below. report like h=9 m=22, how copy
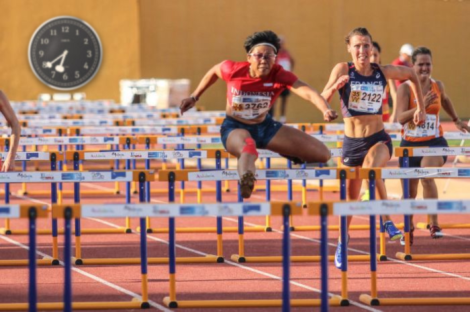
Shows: h=6 m=39
